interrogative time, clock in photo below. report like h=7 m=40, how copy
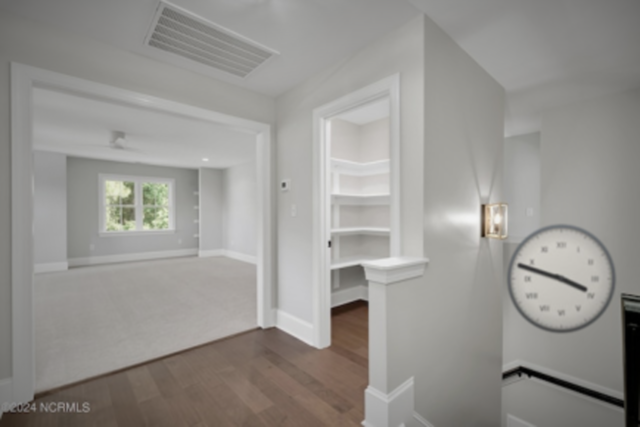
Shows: h=3 m=48
